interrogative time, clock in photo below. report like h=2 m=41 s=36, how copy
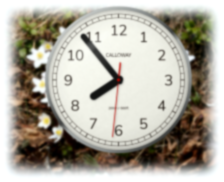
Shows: h=7 m=53 s=31
